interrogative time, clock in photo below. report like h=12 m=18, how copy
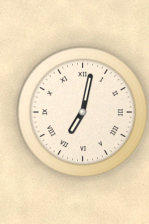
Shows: h=7 m=2
